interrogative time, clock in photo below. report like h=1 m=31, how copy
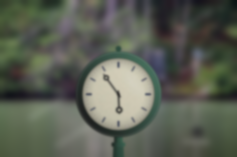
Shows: h=5 m=54
